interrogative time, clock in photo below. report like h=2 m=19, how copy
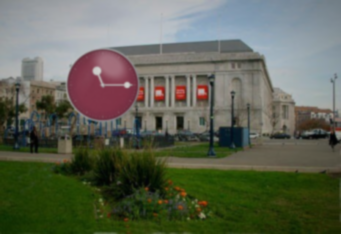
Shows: h=11 m=15
